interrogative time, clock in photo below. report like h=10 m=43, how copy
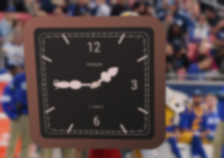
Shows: h=1 m=45
